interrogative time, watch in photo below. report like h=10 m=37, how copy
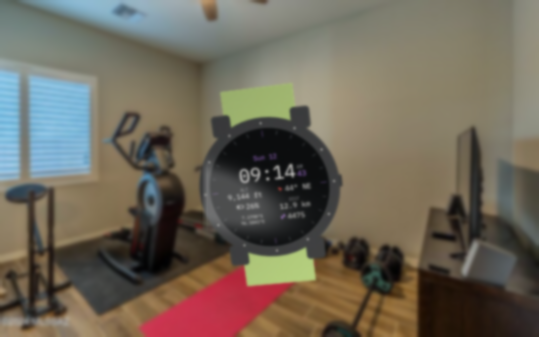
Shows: h=9 m=14
